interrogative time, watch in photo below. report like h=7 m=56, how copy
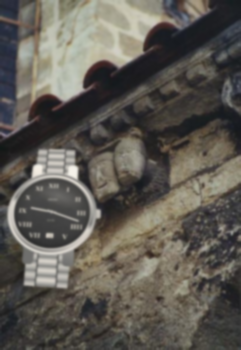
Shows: h=9 m=18
